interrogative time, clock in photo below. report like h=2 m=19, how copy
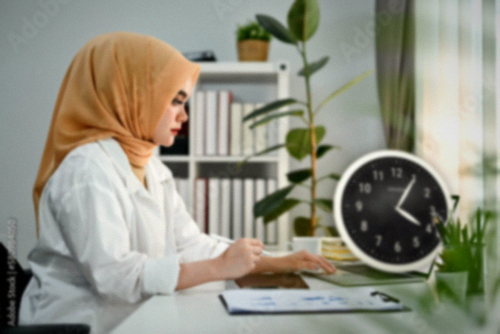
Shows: h=4 m=5
